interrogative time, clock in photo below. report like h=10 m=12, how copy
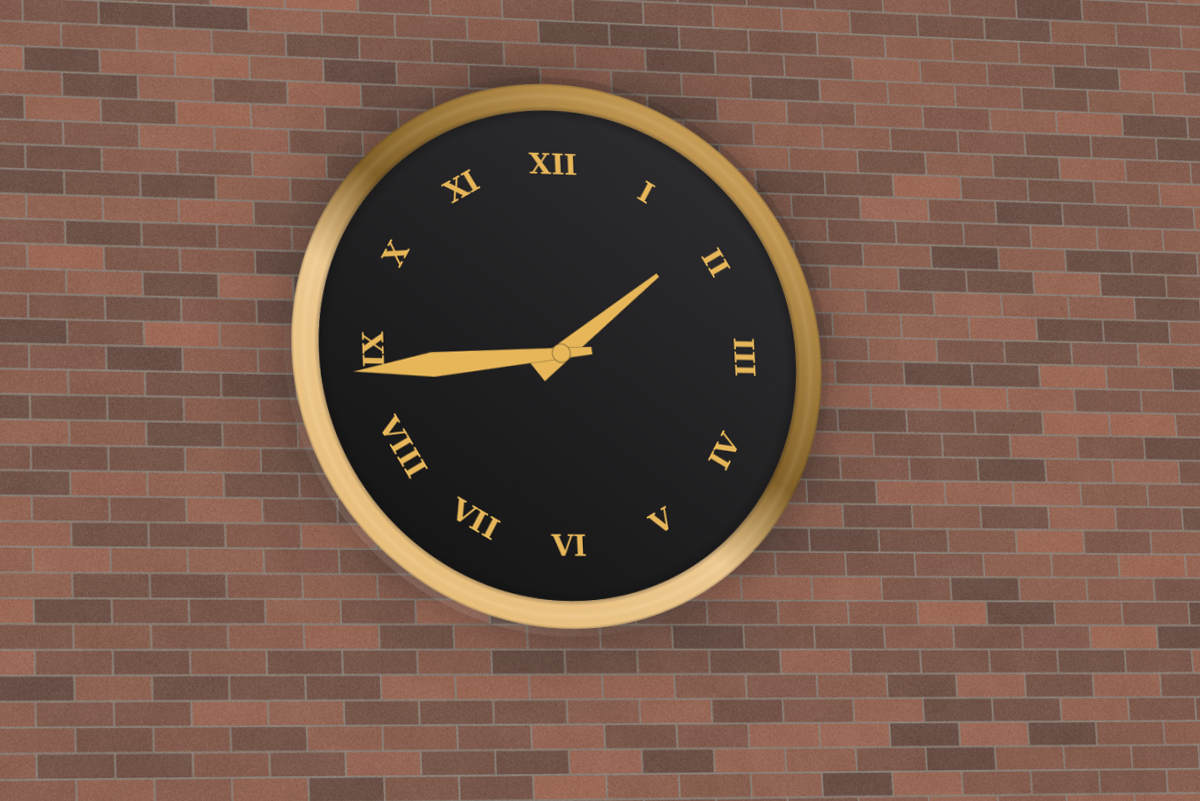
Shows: h=1 m=44
